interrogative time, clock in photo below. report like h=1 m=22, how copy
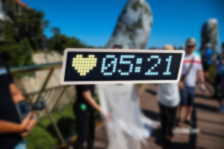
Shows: h=5 m=21
